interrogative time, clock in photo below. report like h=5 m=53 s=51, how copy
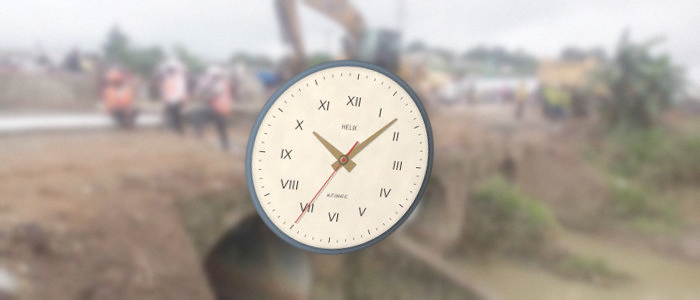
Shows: h=10 m=7 s=35
